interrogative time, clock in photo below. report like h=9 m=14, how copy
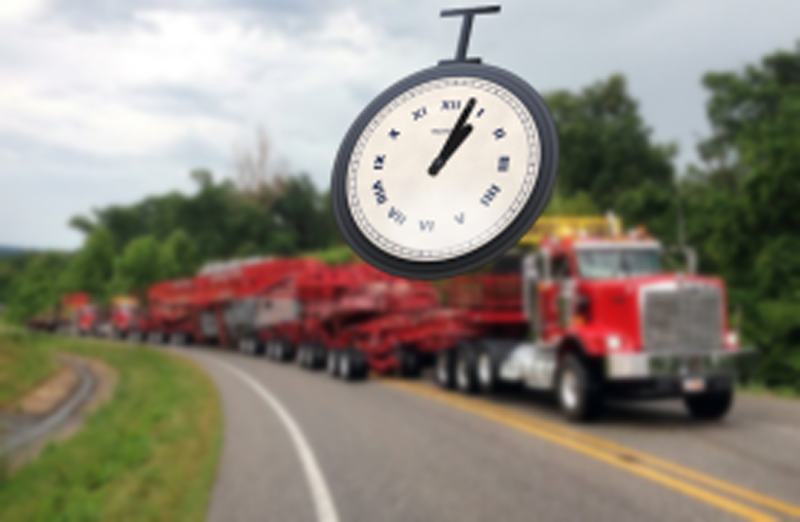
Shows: h=1 m=3
